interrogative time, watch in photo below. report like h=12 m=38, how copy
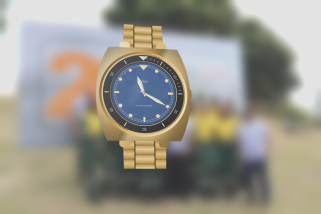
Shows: h=11 m=20
